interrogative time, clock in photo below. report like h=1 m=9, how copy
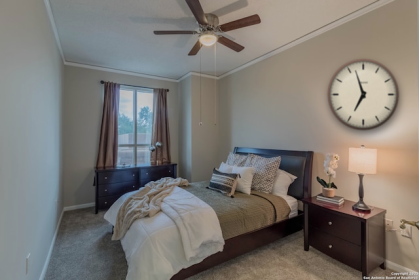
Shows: h=6 m=57
